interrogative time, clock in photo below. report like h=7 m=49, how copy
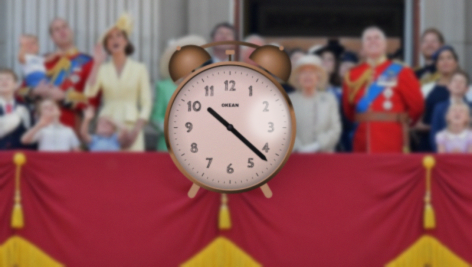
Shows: h=10 m=22
